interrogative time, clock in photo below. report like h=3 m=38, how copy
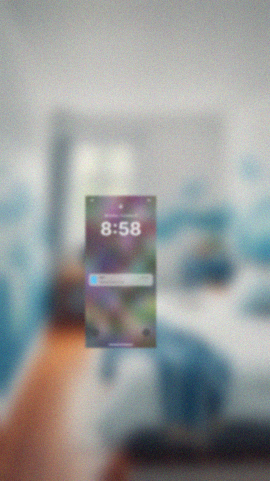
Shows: h=8 m=58
